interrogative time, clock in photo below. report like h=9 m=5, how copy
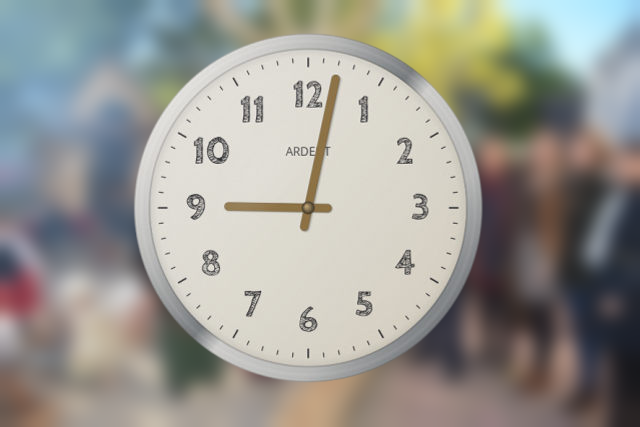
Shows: h=9 m=2
